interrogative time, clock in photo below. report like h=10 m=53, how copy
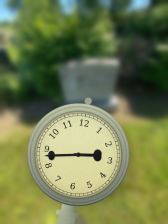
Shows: h=2 m=43
